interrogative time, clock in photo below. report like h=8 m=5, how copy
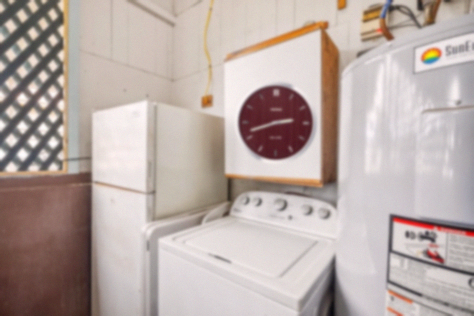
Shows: h=2 m=42
